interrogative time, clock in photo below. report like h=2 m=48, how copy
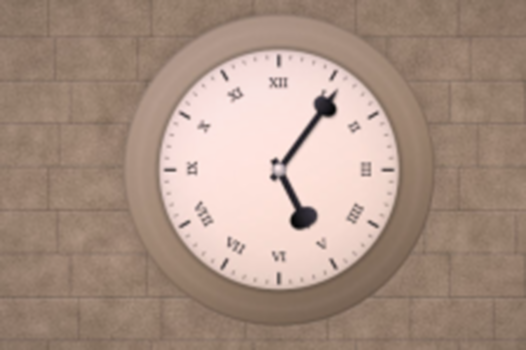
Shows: h=5 m=6
